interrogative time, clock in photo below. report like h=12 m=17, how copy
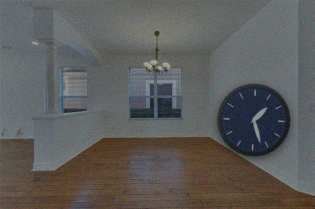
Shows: h=1 m=27
